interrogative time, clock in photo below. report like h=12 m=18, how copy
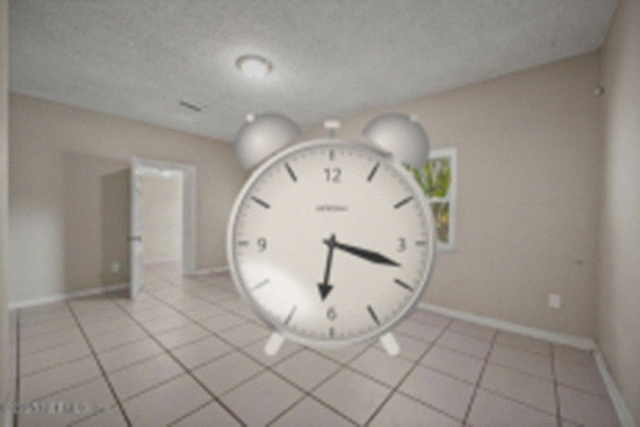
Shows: h=6 m=18
